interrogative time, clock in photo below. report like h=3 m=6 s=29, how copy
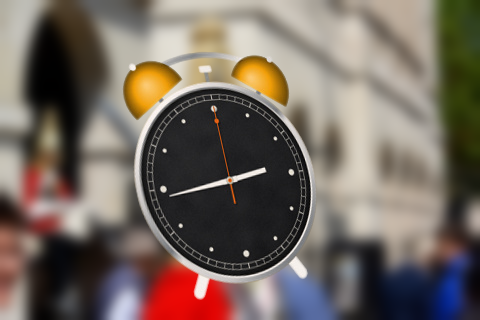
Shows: h=2 m=44 s=0
